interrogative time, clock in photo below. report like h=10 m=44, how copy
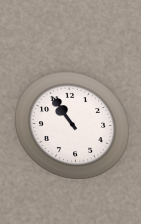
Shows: h=10 m=55
